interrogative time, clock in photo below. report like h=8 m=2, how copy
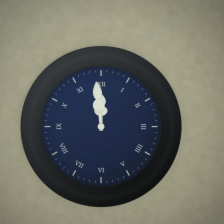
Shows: h=11 m=59
